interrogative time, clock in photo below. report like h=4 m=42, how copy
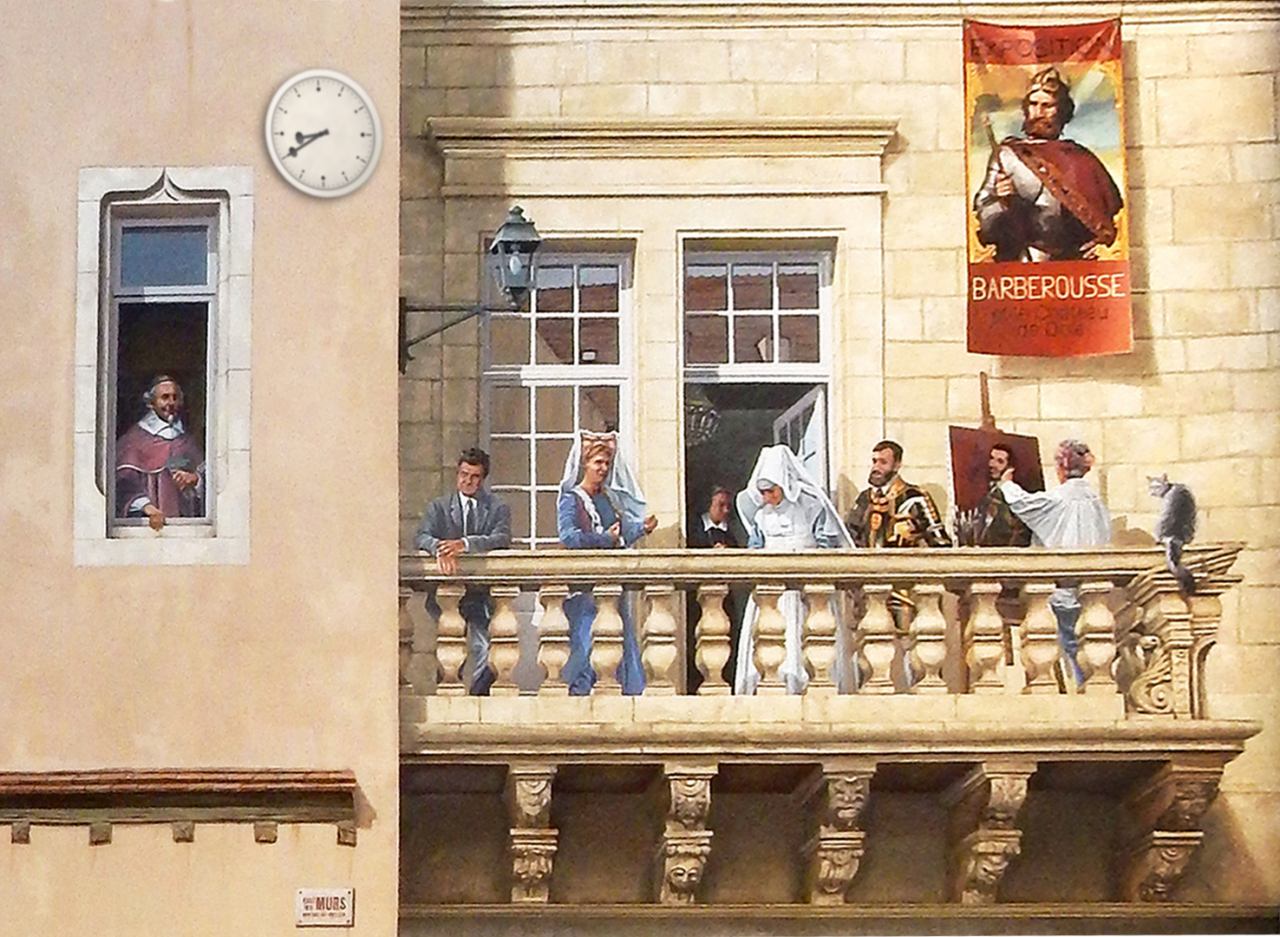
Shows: h=8 m=40
